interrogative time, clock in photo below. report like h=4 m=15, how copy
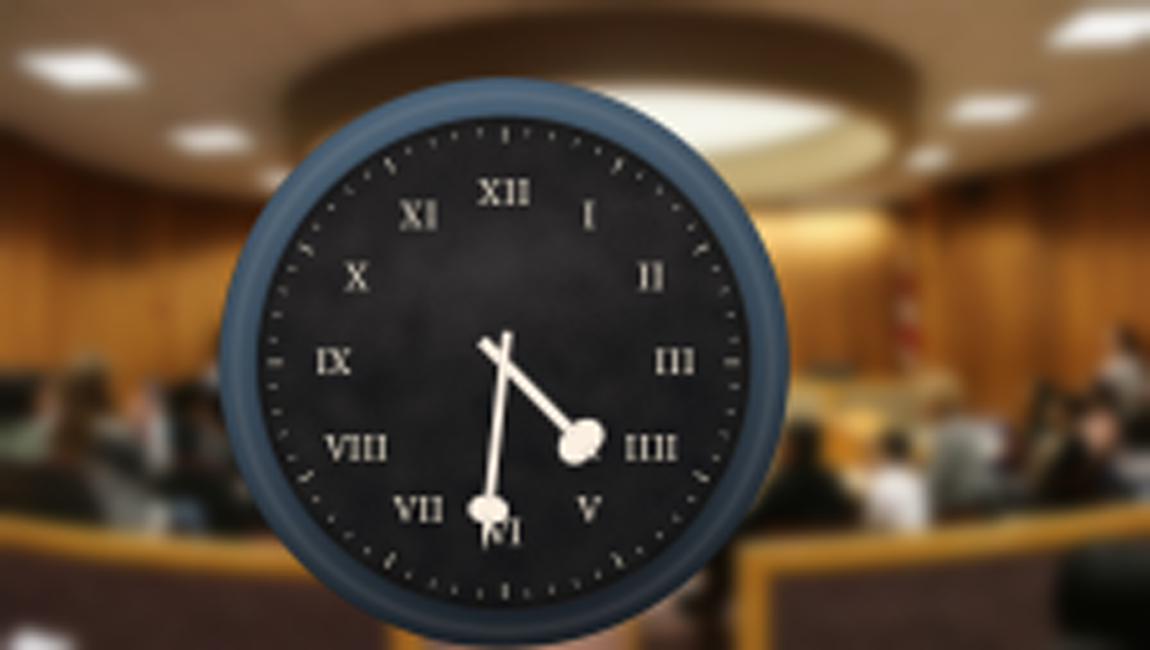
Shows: h=4 m=31
